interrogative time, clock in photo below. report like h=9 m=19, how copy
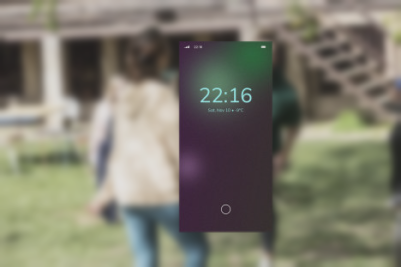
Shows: h=22 m=16
